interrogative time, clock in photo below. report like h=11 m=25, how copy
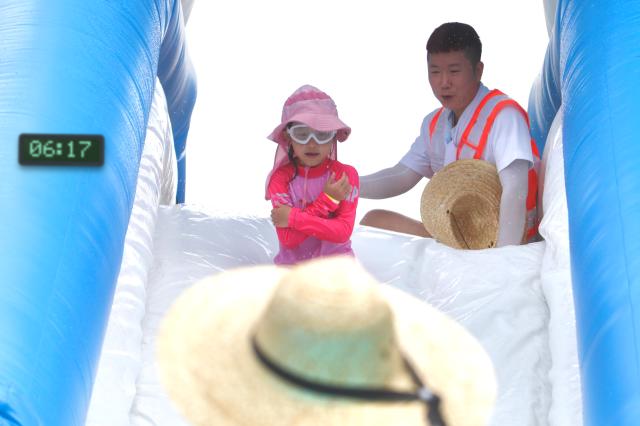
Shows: h=6 m=17
